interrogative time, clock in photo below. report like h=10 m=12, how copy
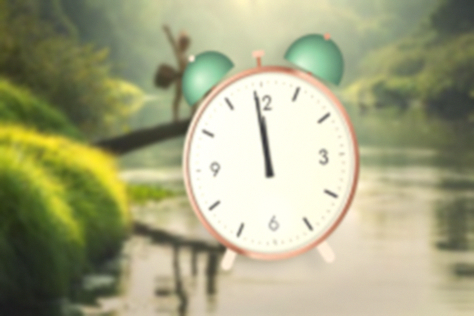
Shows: h=11 m=59
